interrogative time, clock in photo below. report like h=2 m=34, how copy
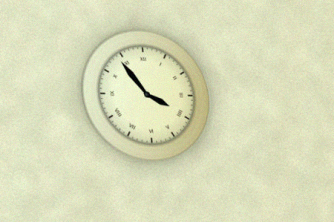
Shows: h=3 m=54
